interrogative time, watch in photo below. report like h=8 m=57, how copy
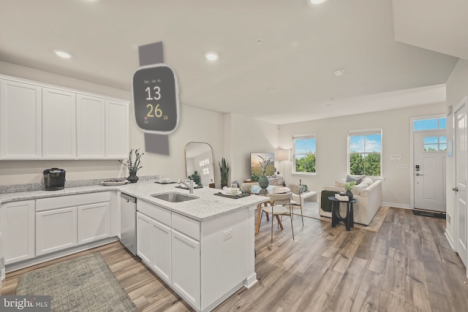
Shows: h=13 m=26
